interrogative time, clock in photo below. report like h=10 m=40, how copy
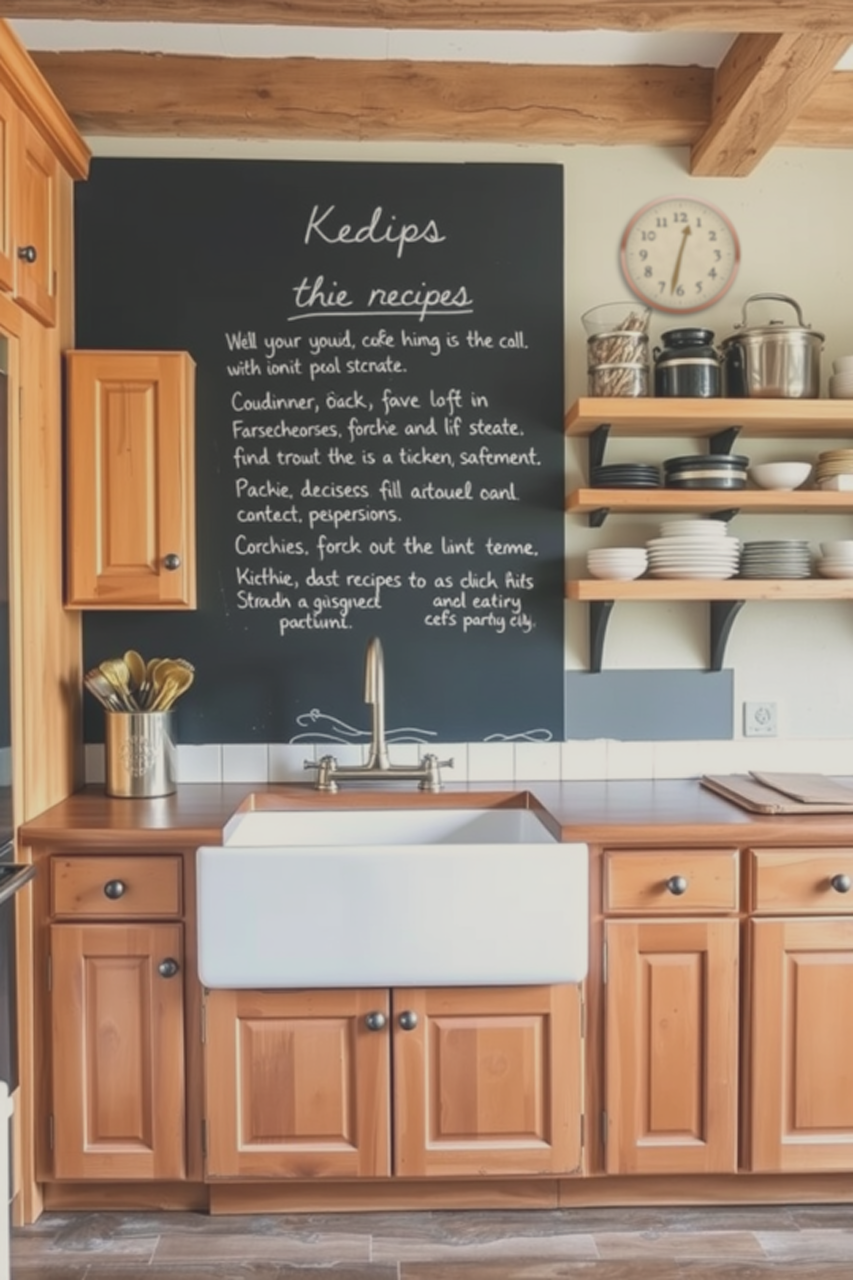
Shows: h=12 m=32
